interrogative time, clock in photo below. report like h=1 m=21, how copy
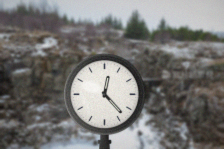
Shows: h=12 m=23
